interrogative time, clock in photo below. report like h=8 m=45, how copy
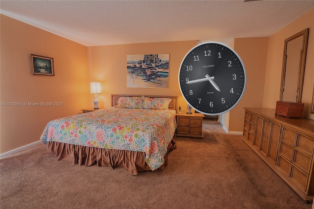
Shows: h=4 m=44
